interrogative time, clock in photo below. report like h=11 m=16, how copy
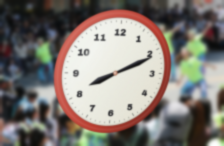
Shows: h=8 m=11
